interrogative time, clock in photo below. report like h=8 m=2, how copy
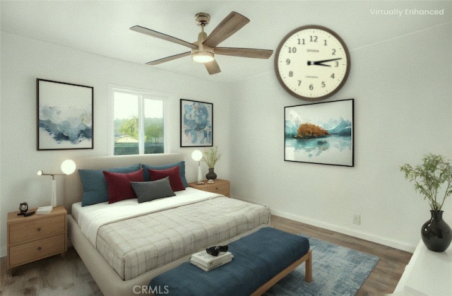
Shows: h=3 m=13
